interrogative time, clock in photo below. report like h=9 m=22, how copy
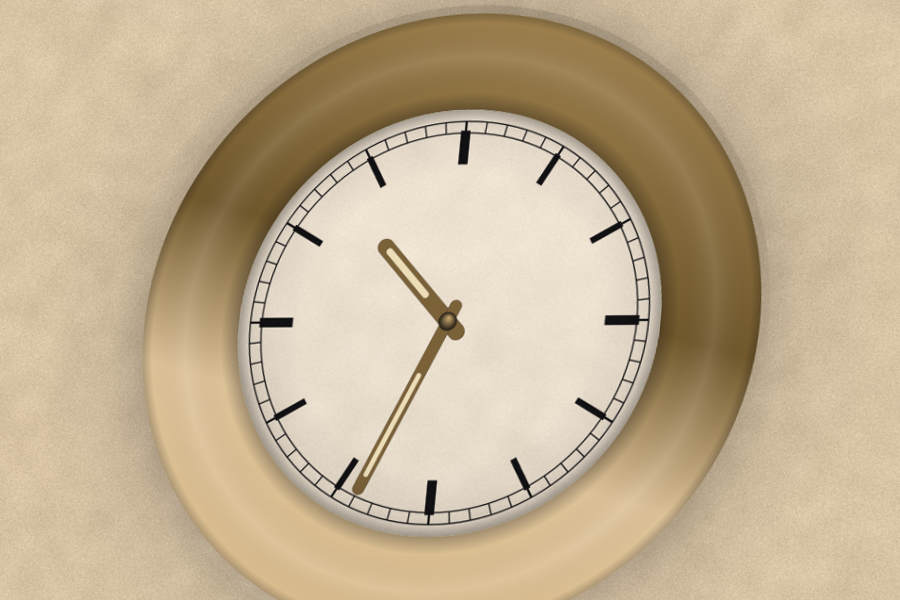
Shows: h=10 m=34
